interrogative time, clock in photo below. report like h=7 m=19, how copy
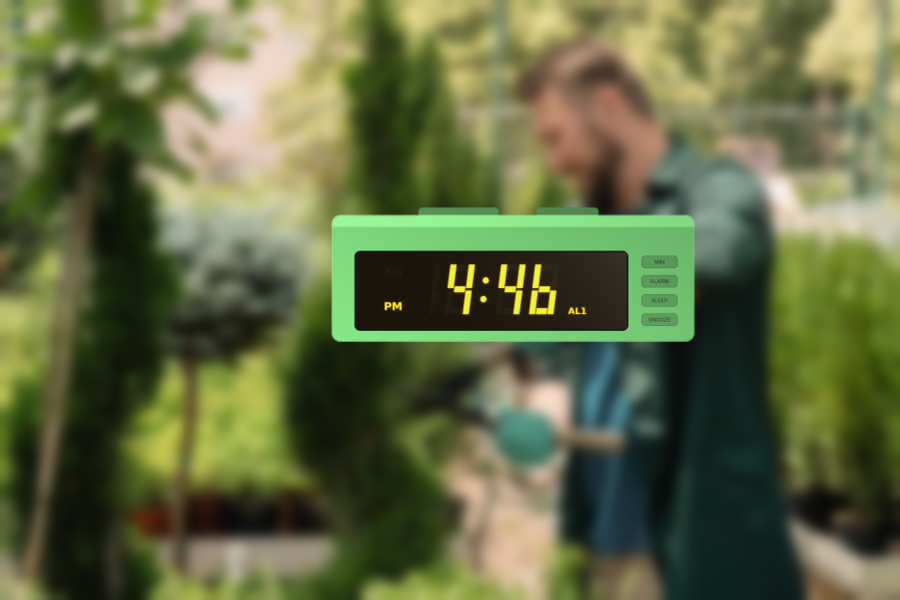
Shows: h=4 m=46
